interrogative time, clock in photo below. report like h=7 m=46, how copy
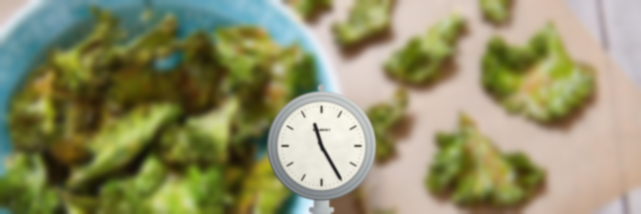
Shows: h=11 m=25
